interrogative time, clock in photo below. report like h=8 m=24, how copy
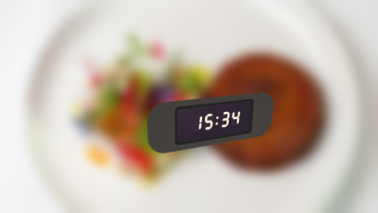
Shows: h=15 m=34
